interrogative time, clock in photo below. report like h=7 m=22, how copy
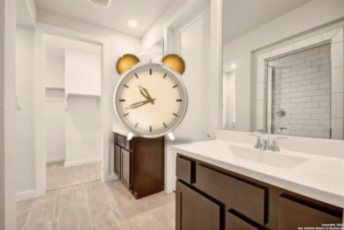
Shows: h=10 m=42
